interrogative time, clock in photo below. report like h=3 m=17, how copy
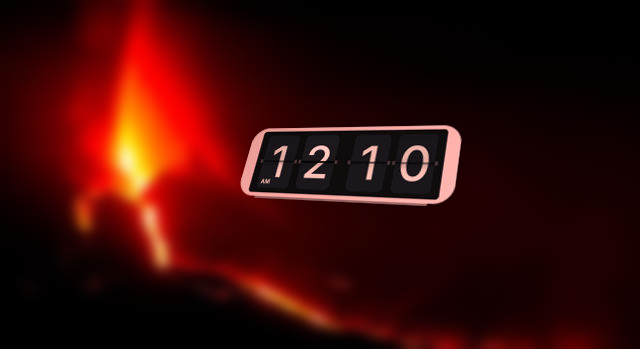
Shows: h=12 m=10
